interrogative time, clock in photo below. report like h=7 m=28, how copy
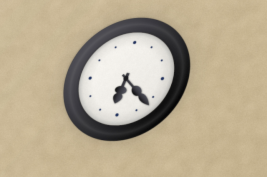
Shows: h=6 m=22
